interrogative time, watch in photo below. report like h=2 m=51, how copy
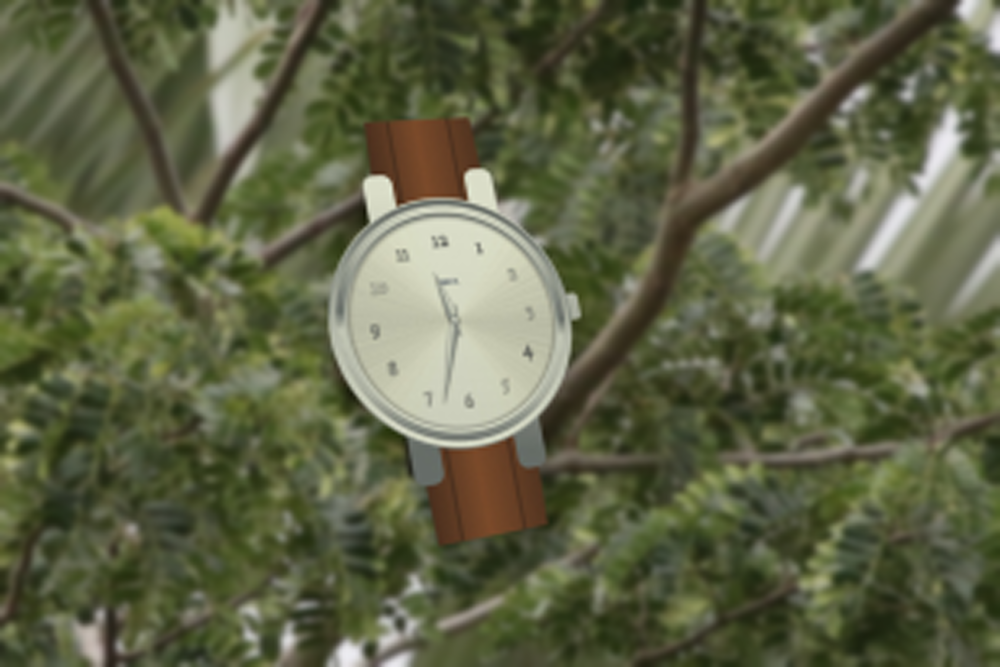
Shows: h=11 m=33
